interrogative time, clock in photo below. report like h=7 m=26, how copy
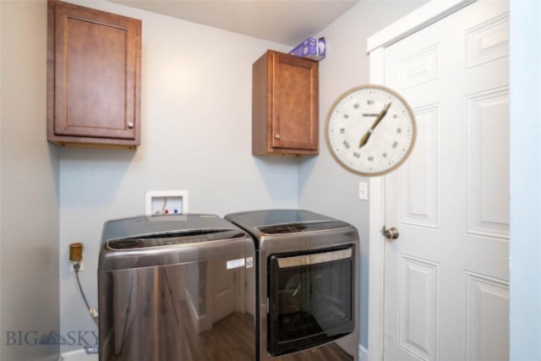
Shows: h=7 m=6
